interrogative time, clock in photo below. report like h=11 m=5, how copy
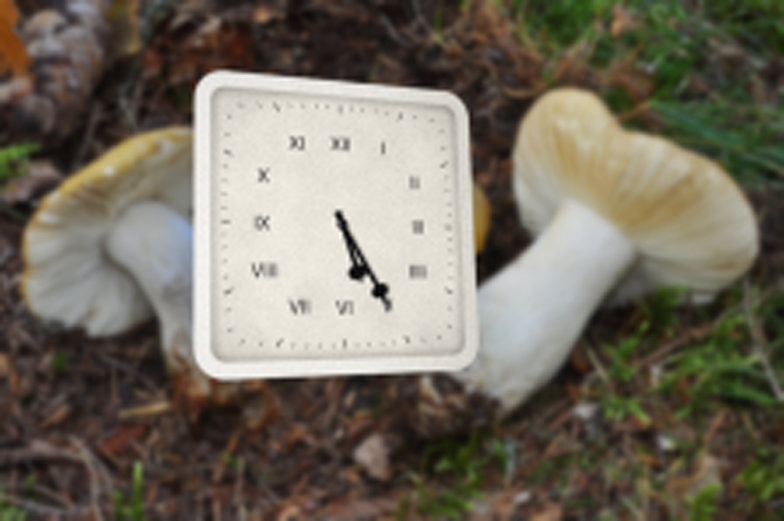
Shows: h=5 m=25
